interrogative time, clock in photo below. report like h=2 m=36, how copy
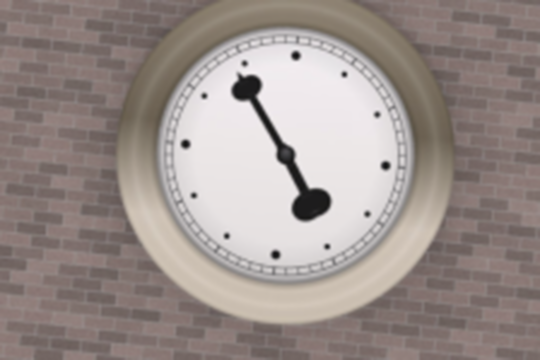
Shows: h=4 m=54
